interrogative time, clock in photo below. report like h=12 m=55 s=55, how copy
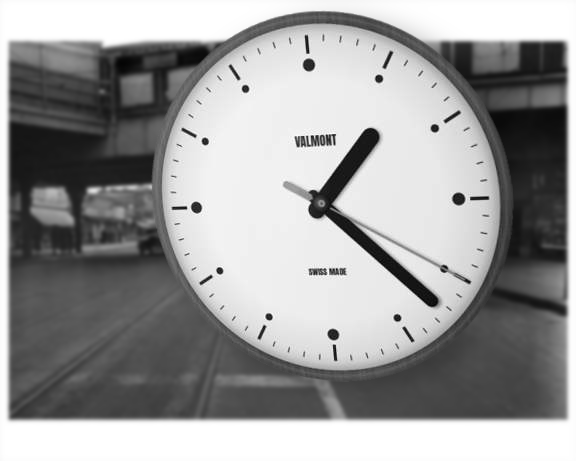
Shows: h=1 m=22 s=20
